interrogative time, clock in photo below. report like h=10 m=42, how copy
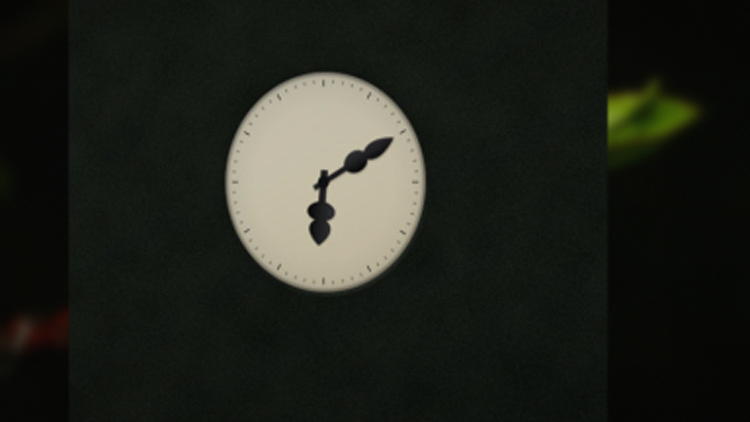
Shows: h=6 m=10
